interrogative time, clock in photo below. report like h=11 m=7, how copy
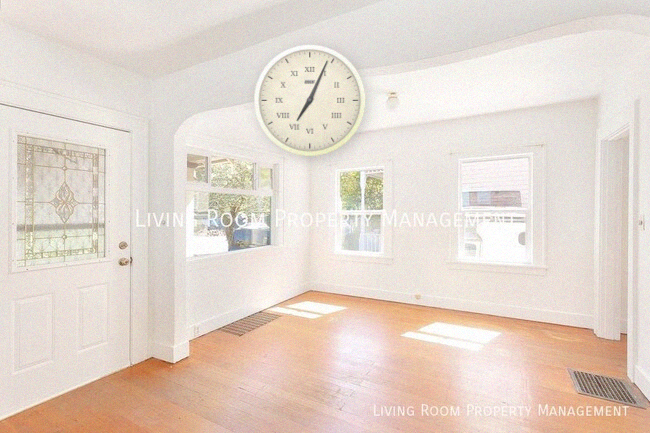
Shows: h=7 m=4
